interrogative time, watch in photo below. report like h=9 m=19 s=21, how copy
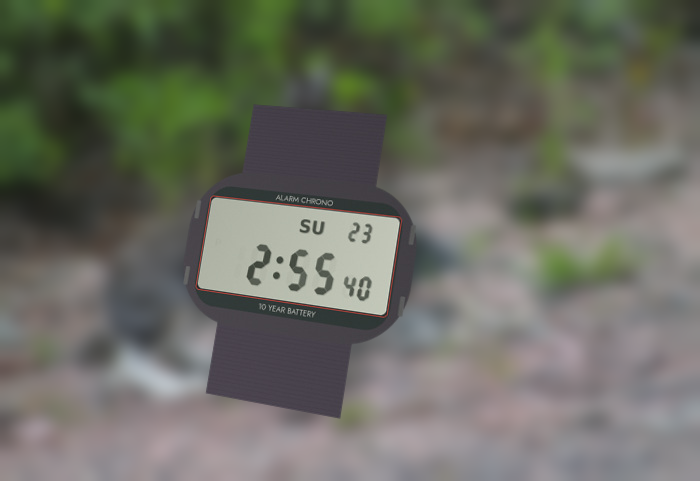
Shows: h=2 m=55 s=40
